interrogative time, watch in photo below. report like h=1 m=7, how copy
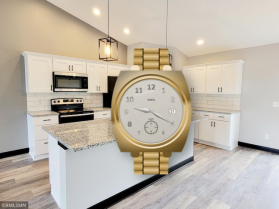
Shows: h=9 m=20
